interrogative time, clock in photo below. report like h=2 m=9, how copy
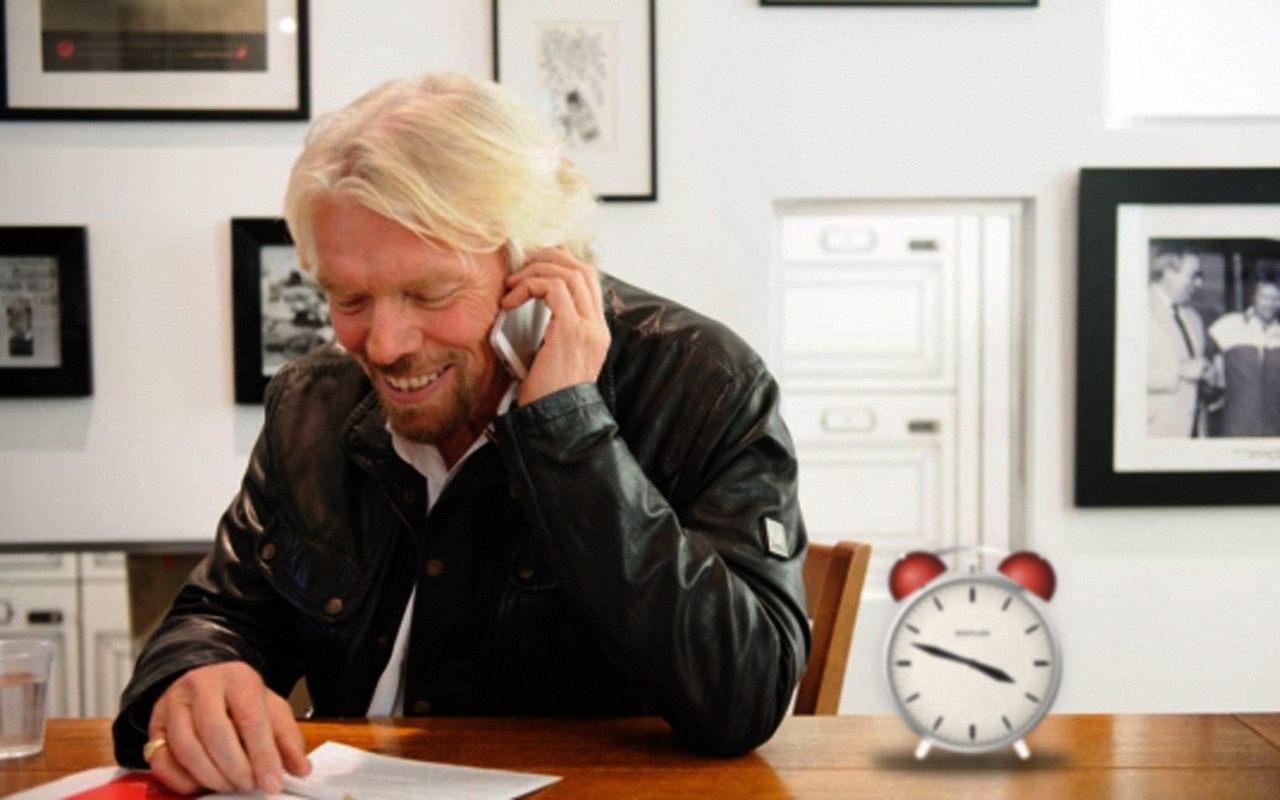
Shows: h=3 m=48
